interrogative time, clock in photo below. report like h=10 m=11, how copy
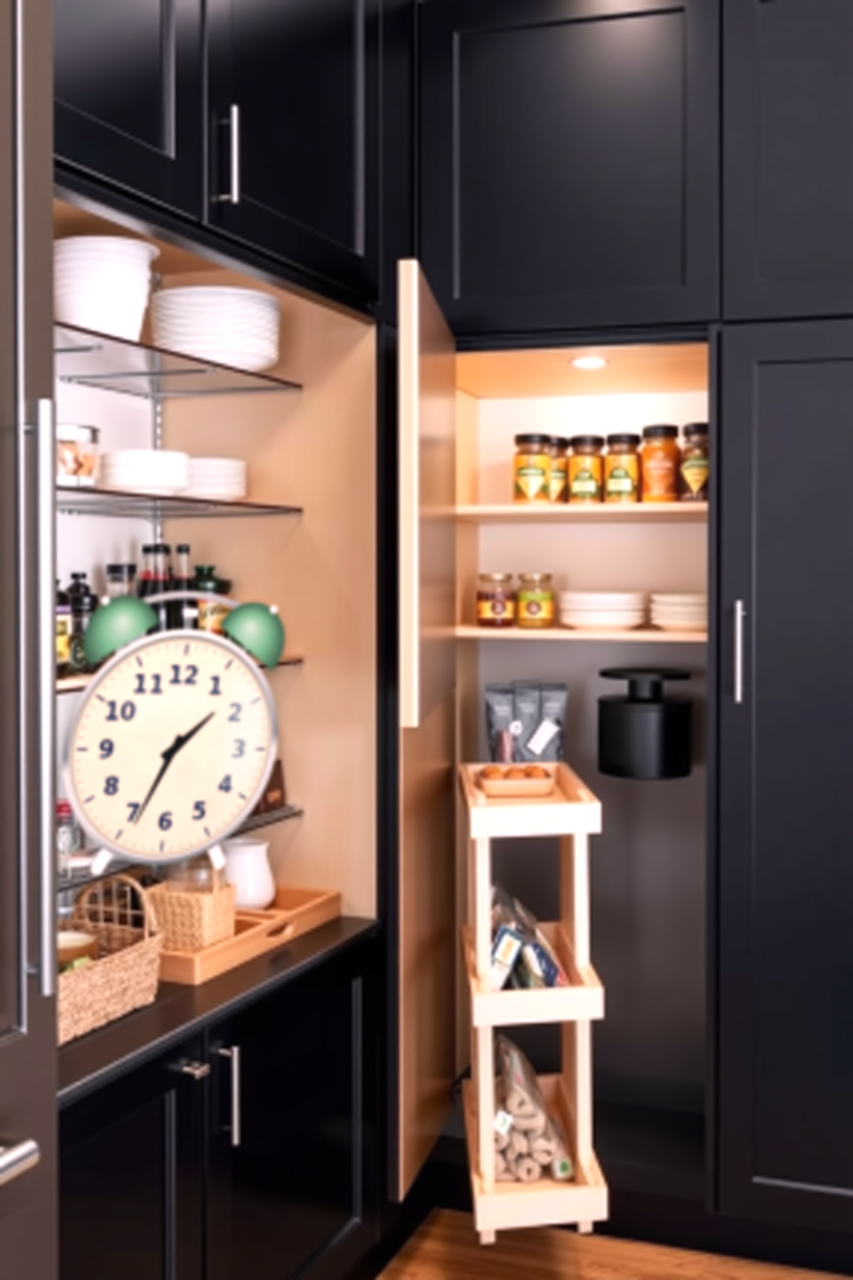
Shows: h=1 m=34
